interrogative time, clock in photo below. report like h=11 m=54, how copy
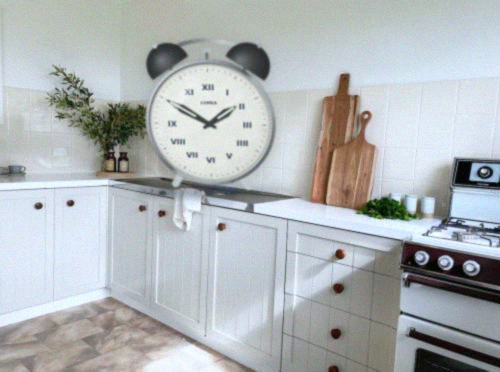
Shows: h=1 m=50
